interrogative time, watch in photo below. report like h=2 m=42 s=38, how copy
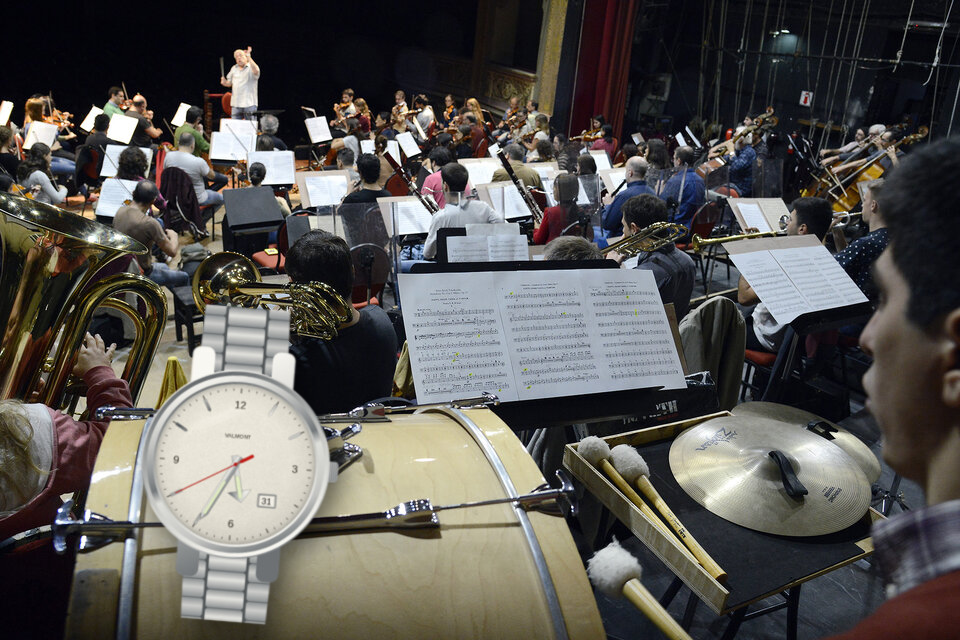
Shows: h=5 m=34 s=40
